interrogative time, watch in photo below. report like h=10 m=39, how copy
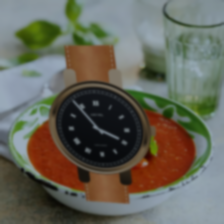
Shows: h=3 m=54
